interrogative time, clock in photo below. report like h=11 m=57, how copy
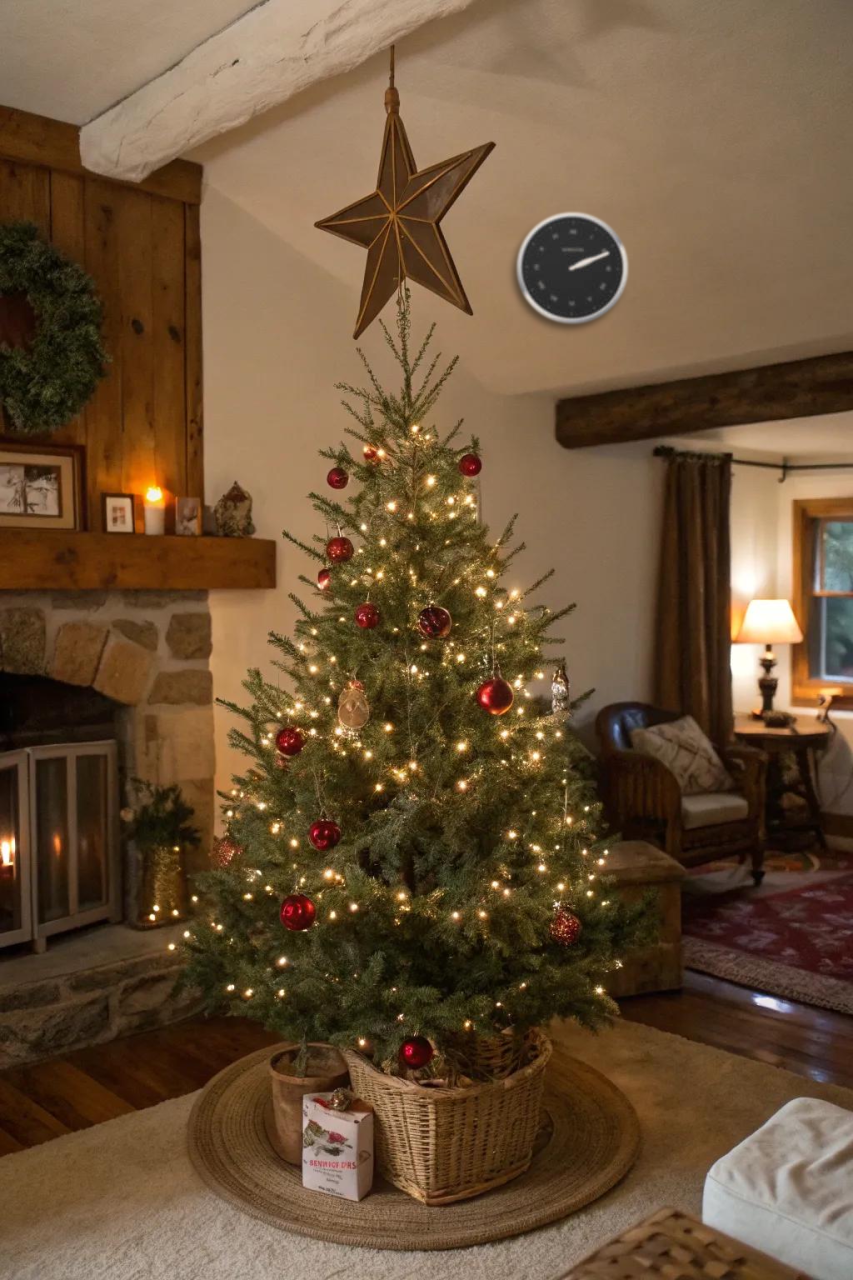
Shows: h=2 m=11
